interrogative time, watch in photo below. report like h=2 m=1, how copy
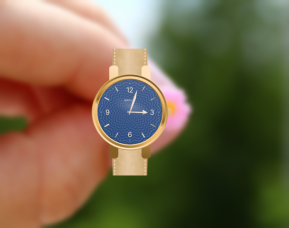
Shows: h=3 m=3
